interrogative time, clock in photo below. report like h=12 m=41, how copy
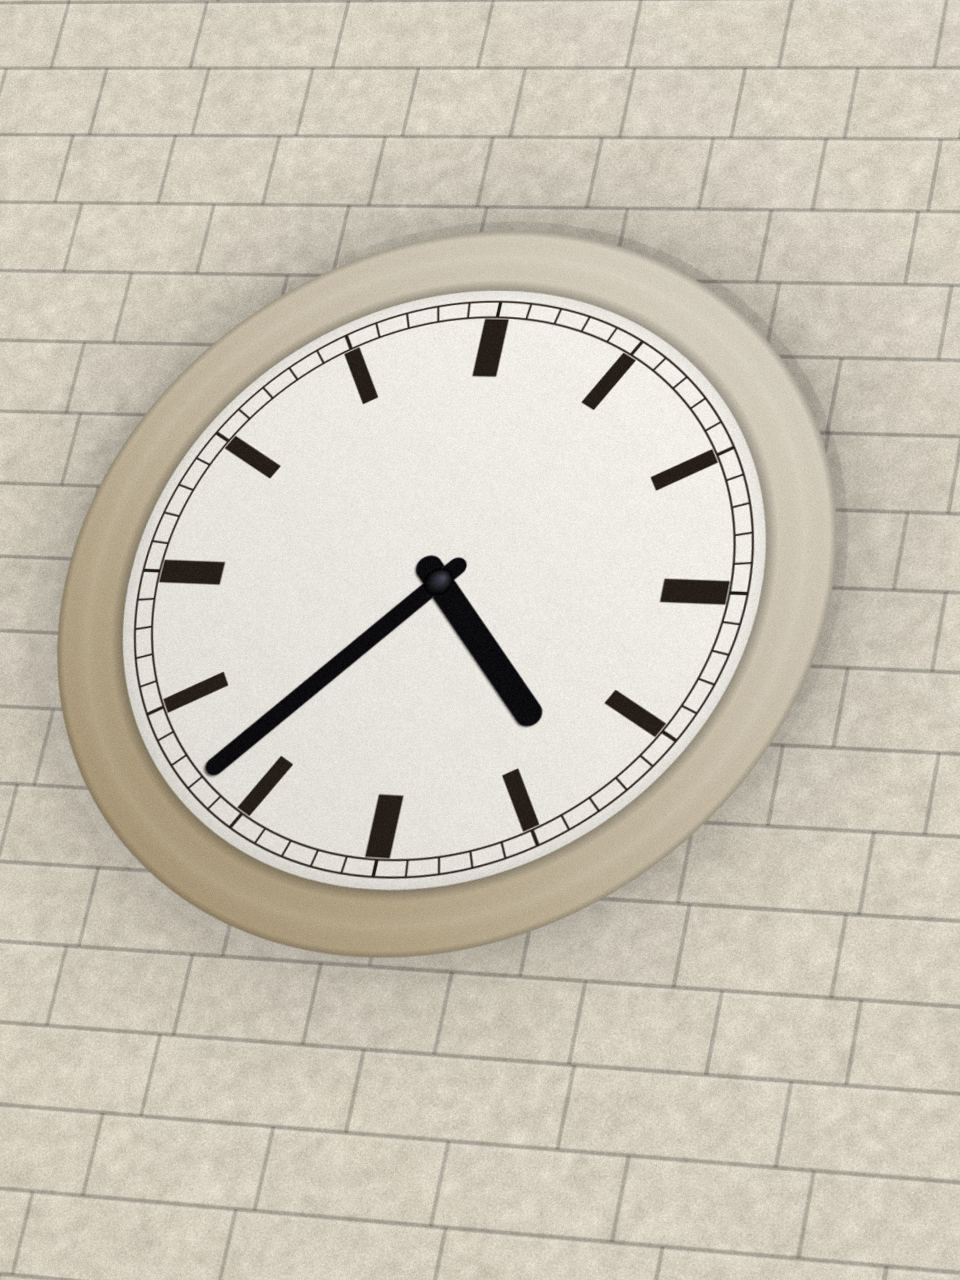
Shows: h=4 m=37
